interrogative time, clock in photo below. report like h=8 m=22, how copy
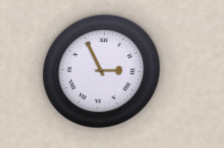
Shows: h=2 m=55
